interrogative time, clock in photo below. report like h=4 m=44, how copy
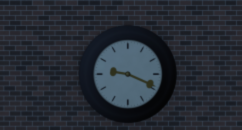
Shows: h=9 m=19
